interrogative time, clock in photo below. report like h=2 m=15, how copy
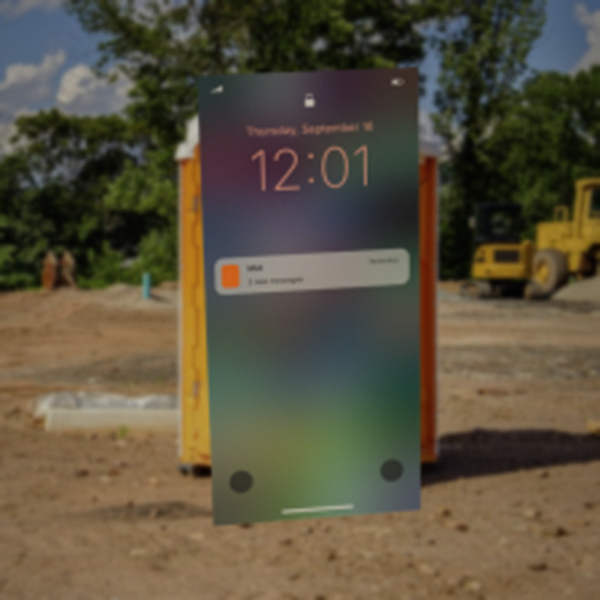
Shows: h=12 m=1
